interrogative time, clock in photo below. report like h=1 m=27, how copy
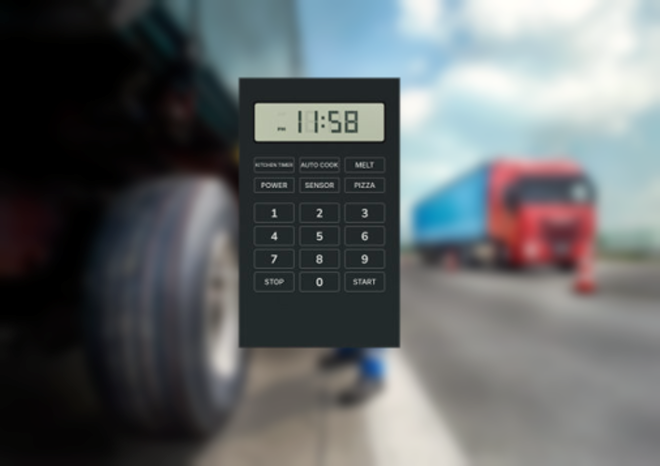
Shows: h=11 m=58
